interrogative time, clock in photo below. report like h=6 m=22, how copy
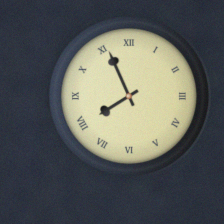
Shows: h=7 m=56
